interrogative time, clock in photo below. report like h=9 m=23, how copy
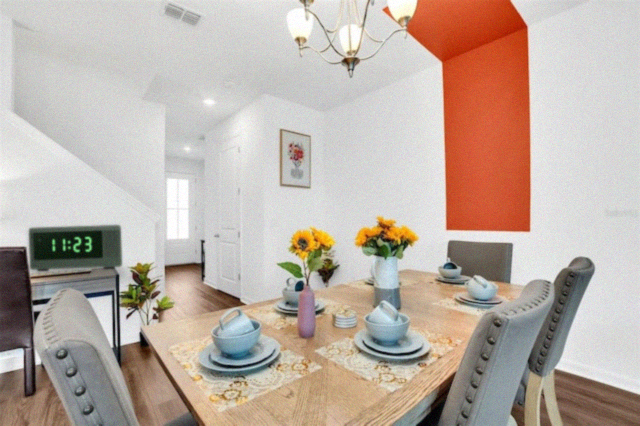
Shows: h=11 m=23
